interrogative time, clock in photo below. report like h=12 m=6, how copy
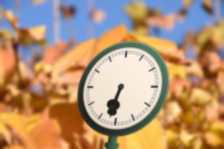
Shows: h=6 m=32
